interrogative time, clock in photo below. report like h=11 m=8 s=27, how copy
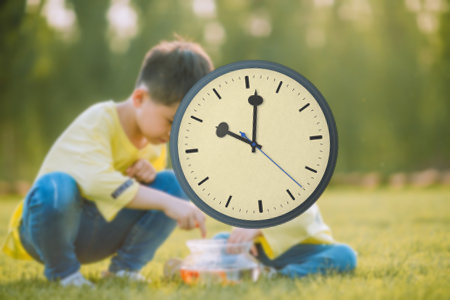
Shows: h=10 m=1 s=23
